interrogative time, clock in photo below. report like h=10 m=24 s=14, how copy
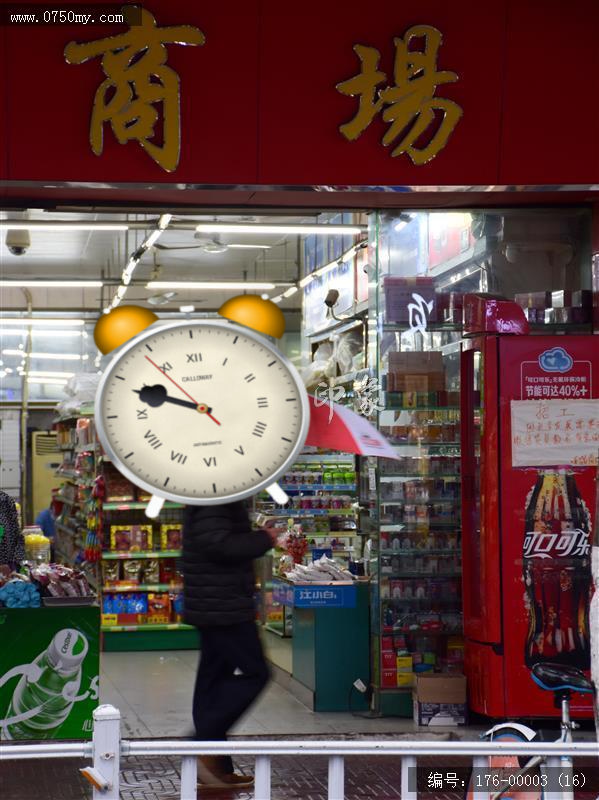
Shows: h=9 m=48 s=54
